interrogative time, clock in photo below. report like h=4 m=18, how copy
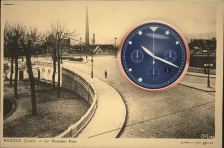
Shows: h=10 m=19
